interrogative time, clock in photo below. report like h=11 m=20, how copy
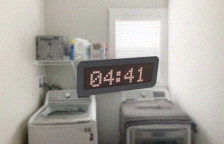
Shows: h=4 m=41
